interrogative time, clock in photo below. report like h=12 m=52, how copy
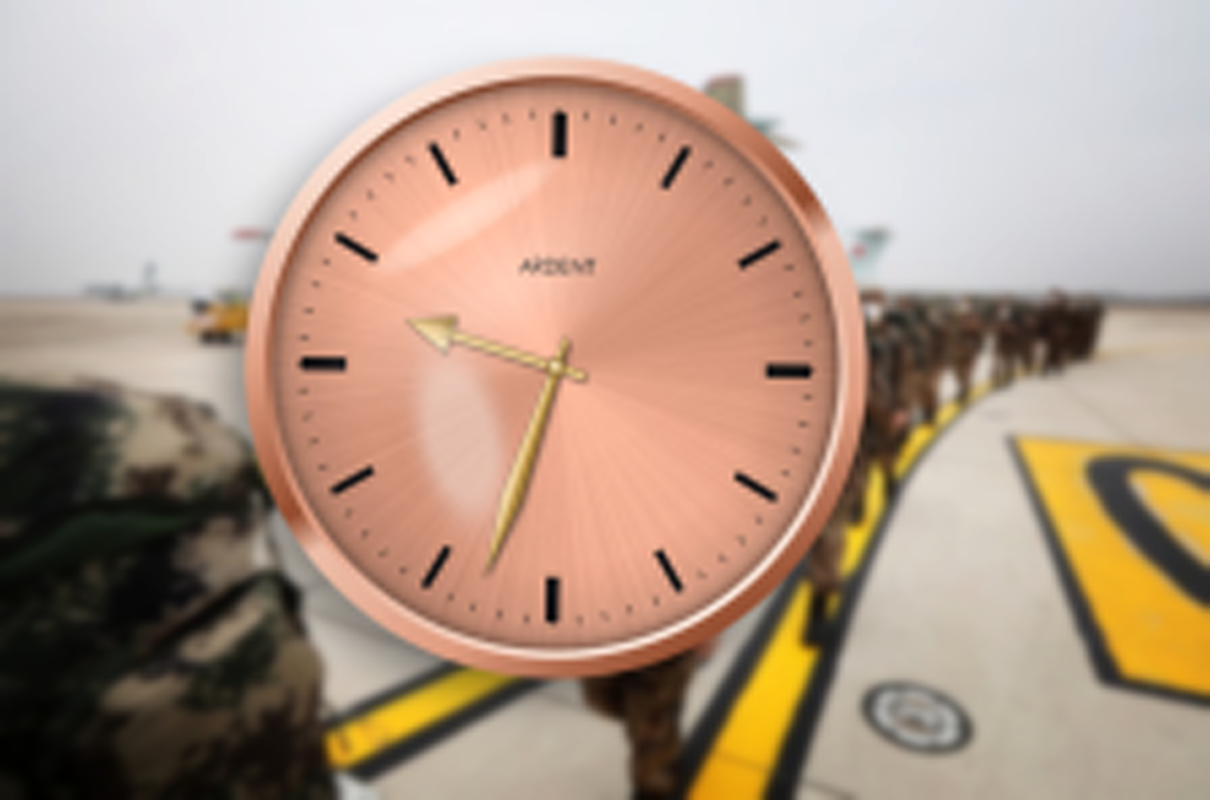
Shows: h=9 m=33
